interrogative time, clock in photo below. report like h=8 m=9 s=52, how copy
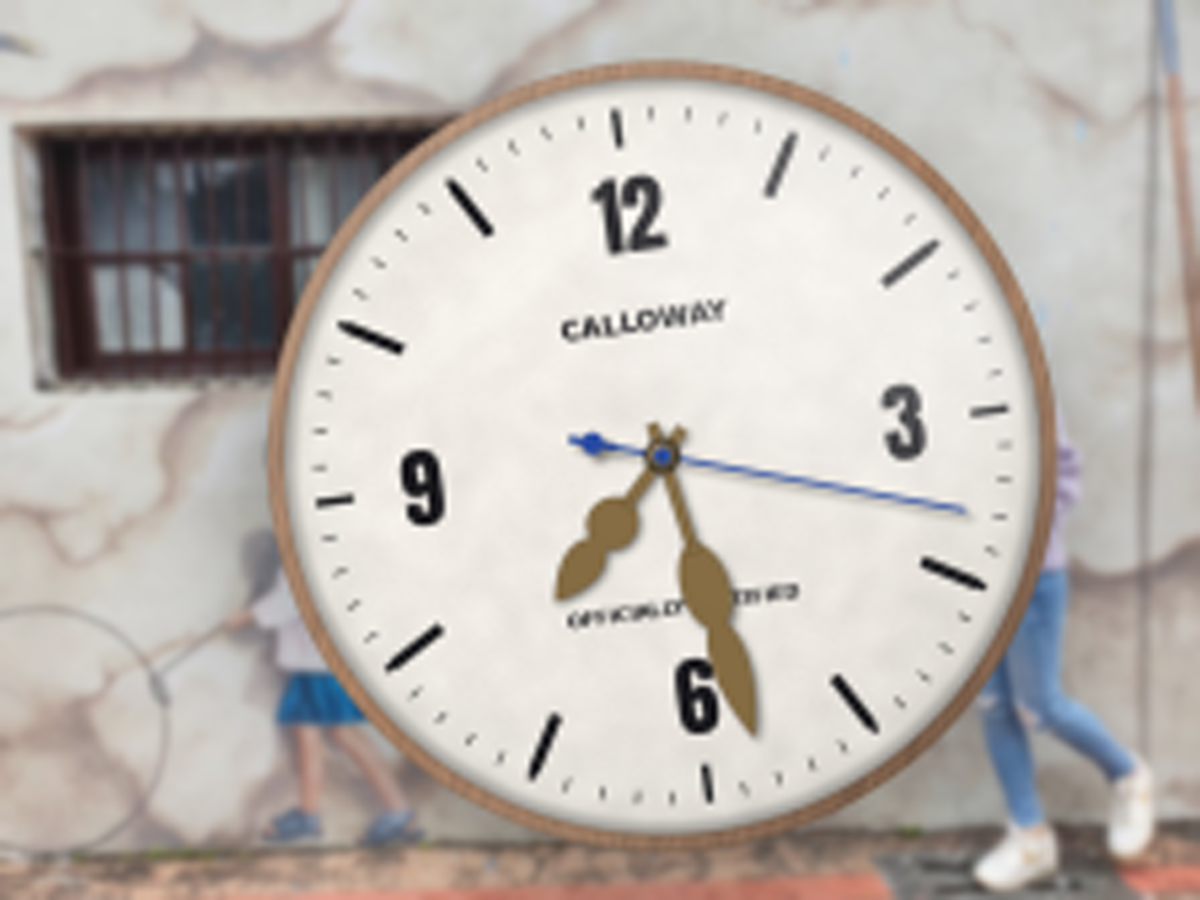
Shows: h=7 m=28 s=18
